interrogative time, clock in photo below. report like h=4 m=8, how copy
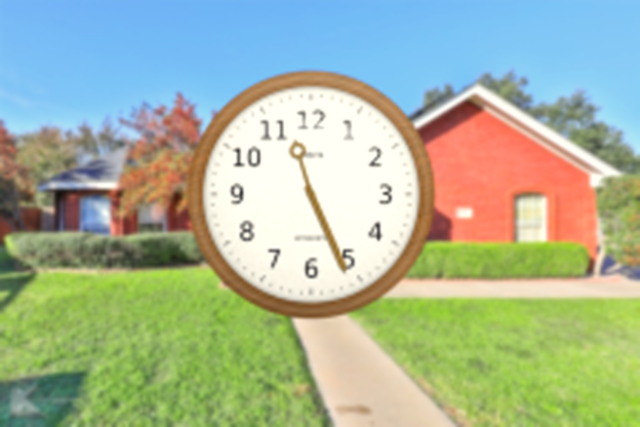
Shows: h=11 m=26
